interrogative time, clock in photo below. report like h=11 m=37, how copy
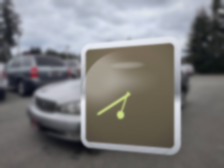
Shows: h=6 m=40
